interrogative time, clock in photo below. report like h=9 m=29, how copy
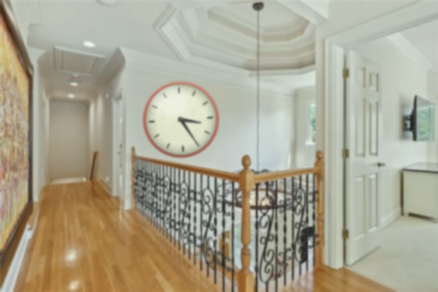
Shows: h=3 m=25
